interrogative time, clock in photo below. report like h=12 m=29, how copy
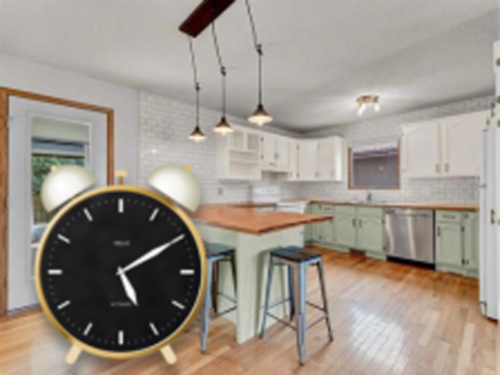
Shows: h=5 m=10
